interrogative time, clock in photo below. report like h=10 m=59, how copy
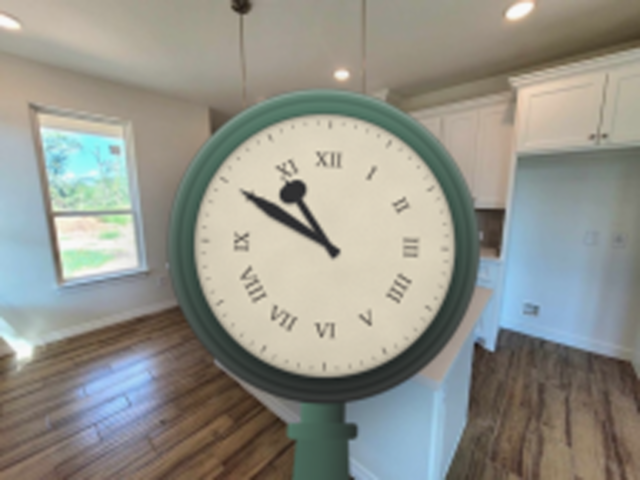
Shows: h=10 m=50
